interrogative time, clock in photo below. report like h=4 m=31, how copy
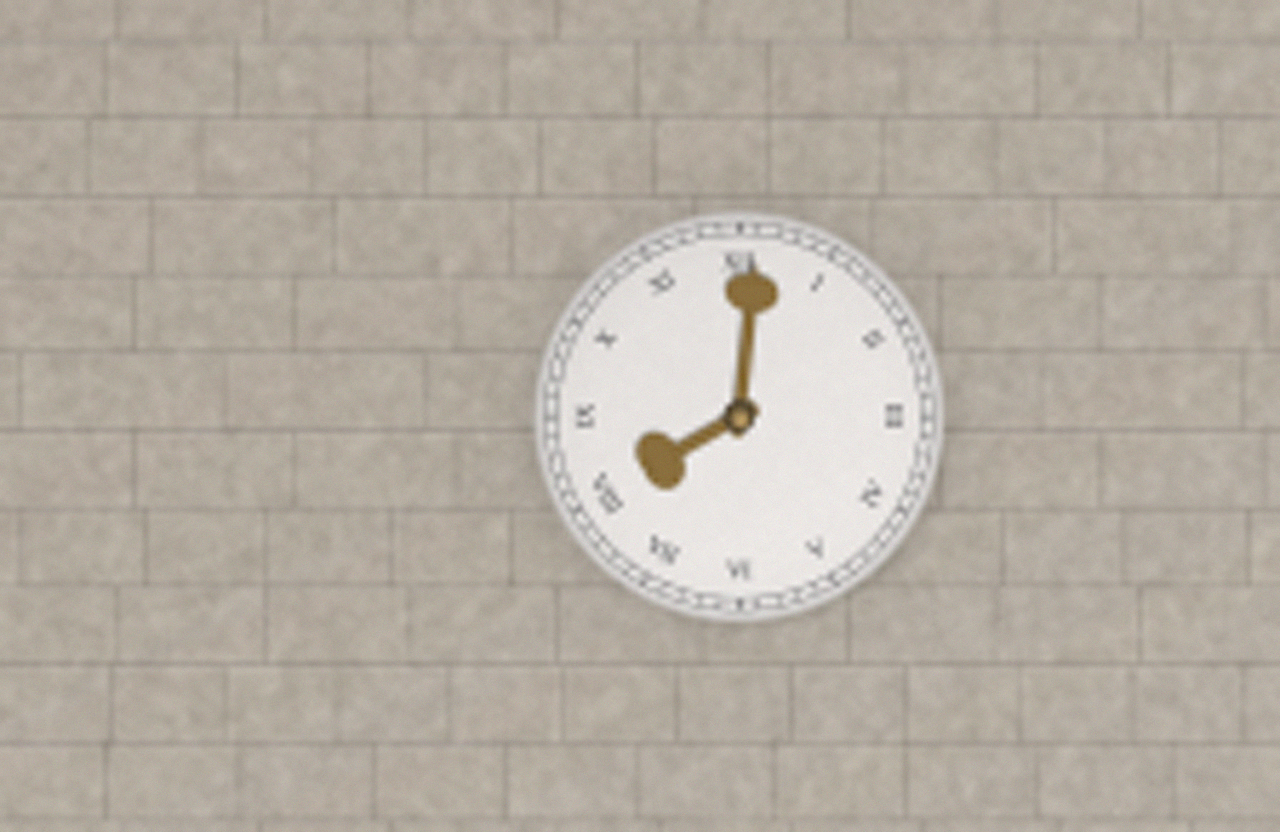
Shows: h=8 m=1
